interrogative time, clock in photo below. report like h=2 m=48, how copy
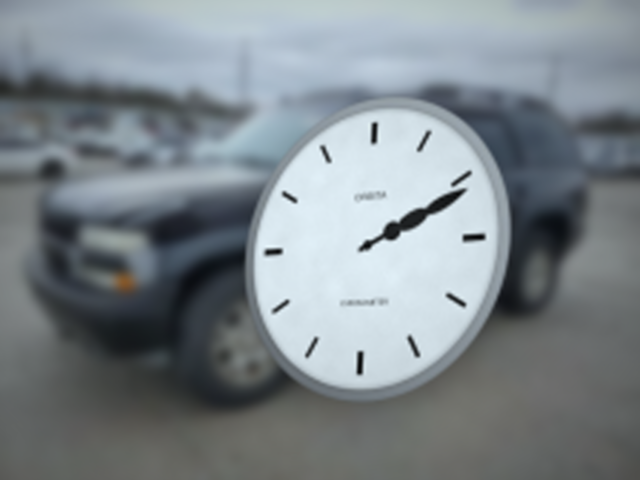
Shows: h=2 m=11
